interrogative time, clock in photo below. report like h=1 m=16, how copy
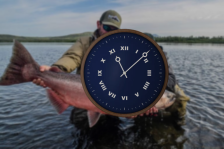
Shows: h=11 m=8
